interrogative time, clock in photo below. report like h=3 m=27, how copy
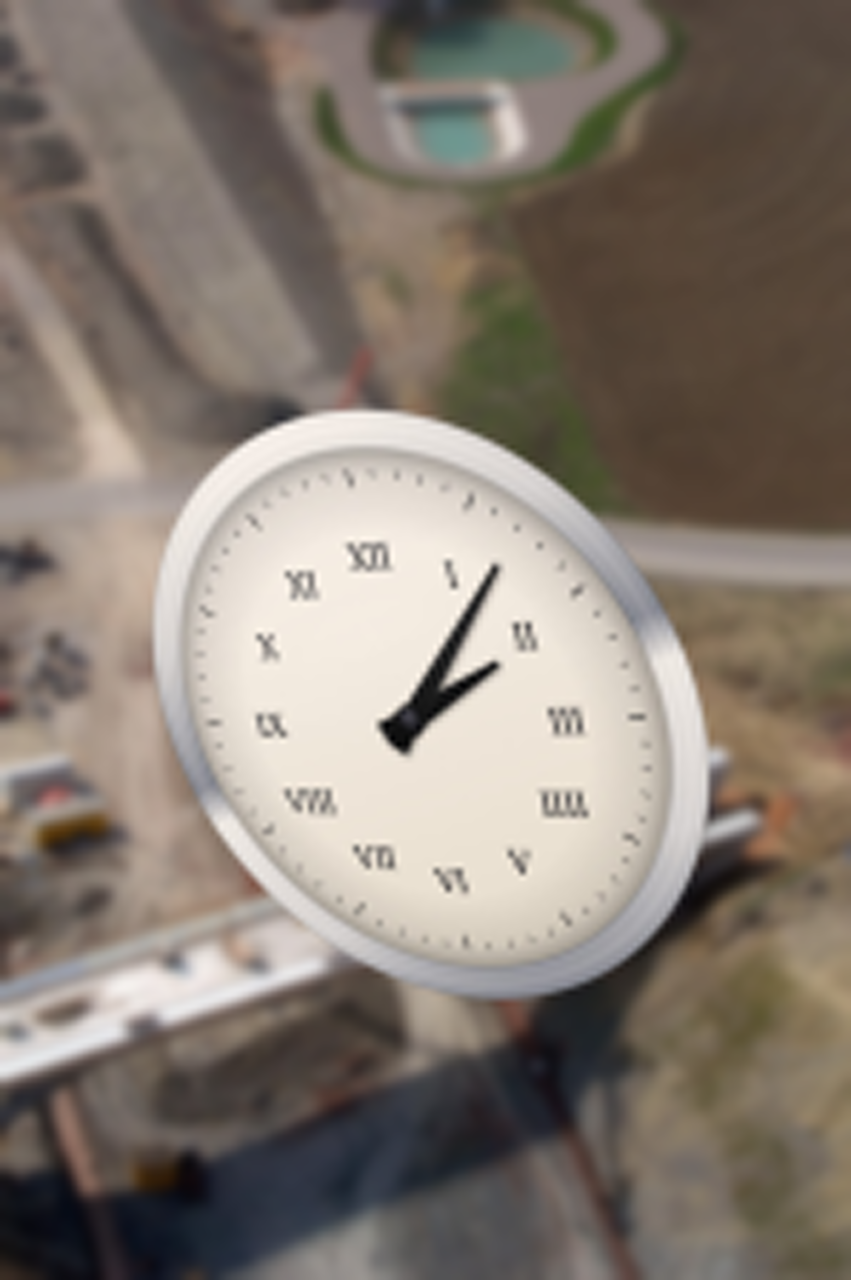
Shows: h=2 m=7
